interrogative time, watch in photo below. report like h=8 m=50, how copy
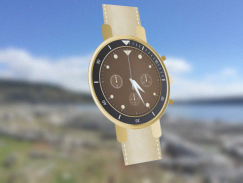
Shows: h=4 m=26
